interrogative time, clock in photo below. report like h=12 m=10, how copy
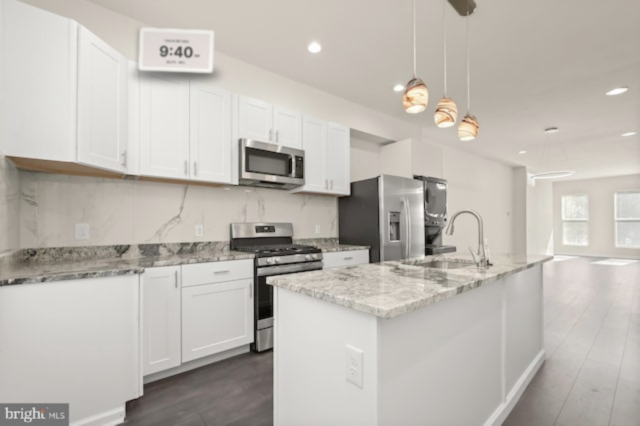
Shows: h=9 m=40
